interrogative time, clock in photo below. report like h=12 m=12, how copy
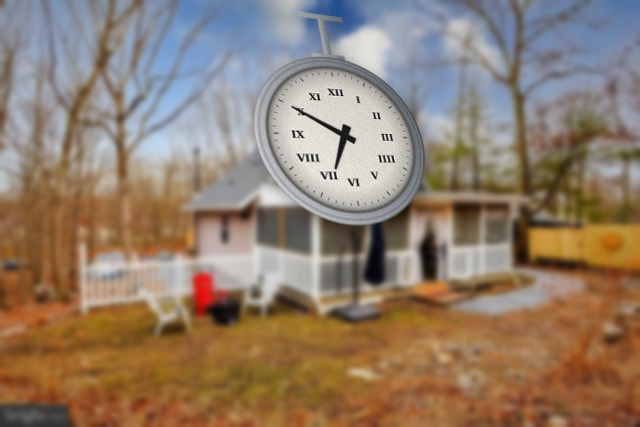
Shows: h=6 m=50
